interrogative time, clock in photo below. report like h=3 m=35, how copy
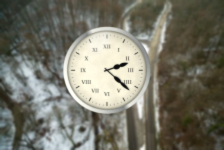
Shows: h=2 m=22
